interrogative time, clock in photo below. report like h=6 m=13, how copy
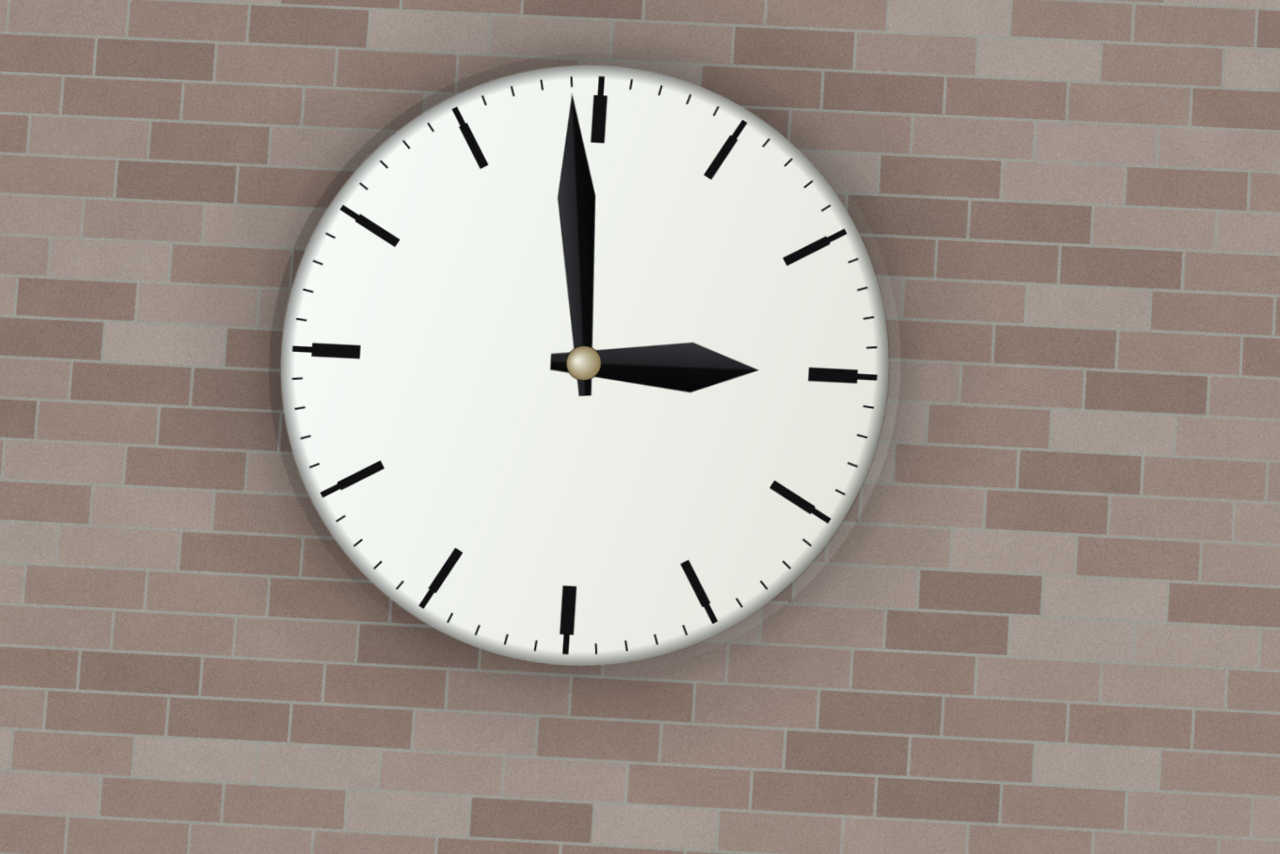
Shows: h=2 m=59
